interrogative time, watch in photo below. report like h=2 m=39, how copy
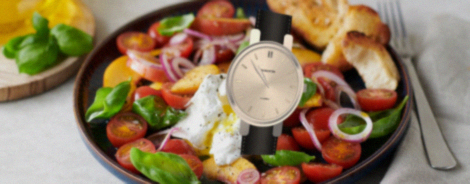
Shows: h=10 m=53
